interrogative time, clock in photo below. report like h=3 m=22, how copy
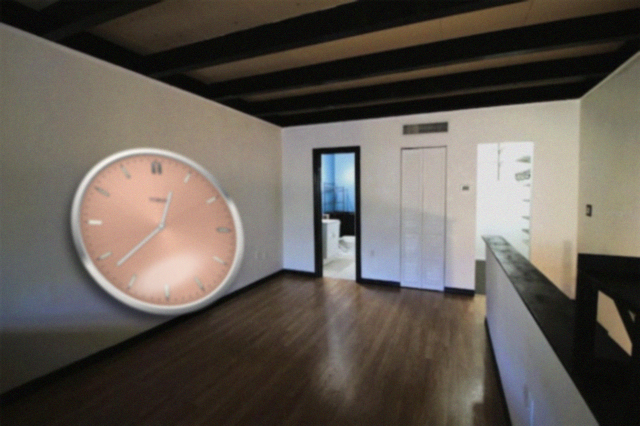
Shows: h=12 m=38
